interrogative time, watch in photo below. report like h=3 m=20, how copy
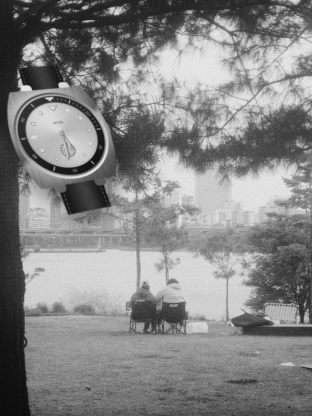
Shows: h=5 m=31
